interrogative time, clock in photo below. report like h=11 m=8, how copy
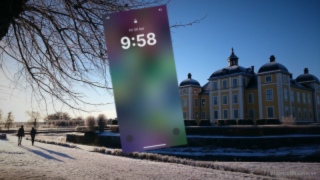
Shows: h=9 m=58
